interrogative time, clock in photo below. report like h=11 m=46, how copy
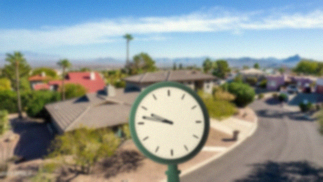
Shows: h=9 m=47
